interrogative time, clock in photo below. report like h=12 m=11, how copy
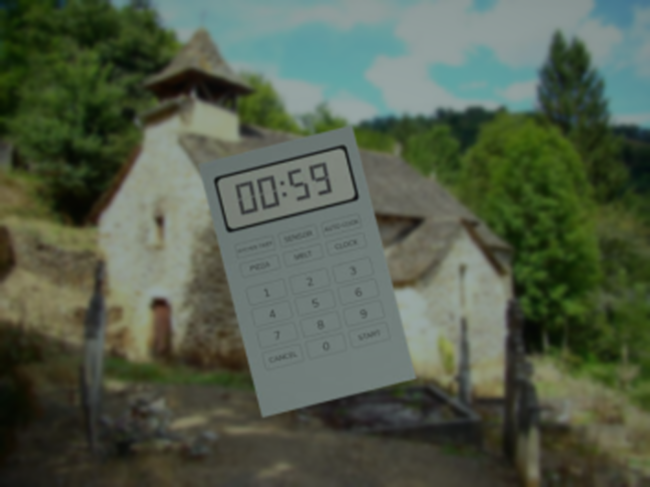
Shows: h=0 m=59
